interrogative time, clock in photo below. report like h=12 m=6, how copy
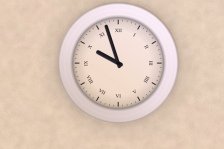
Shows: h=9 m=57
